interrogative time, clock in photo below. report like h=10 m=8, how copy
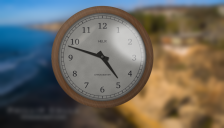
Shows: h=4 m=48
